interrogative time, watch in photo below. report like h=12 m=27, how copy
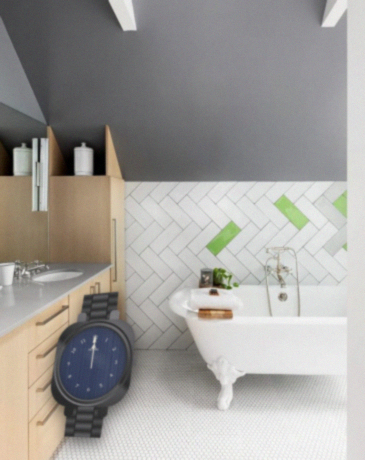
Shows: h=12 m=0
